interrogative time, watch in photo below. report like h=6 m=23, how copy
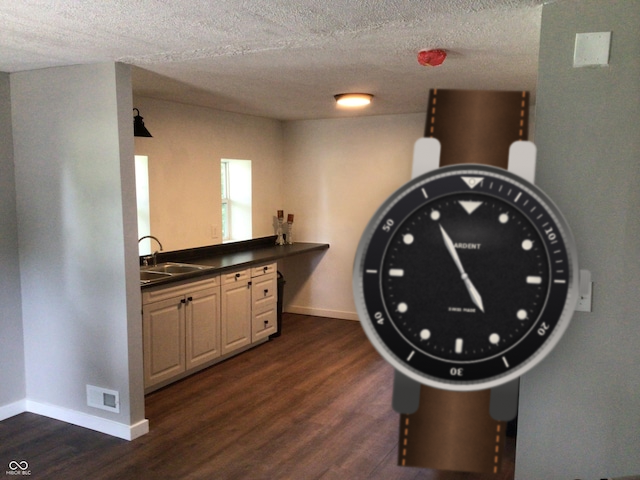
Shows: h=4 m=55
